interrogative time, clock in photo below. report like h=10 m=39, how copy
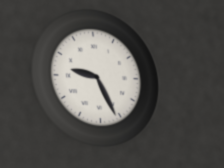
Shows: h=9 m=26
